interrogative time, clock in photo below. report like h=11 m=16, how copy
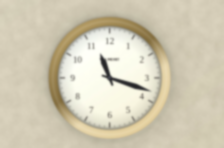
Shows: h=11 m=18
